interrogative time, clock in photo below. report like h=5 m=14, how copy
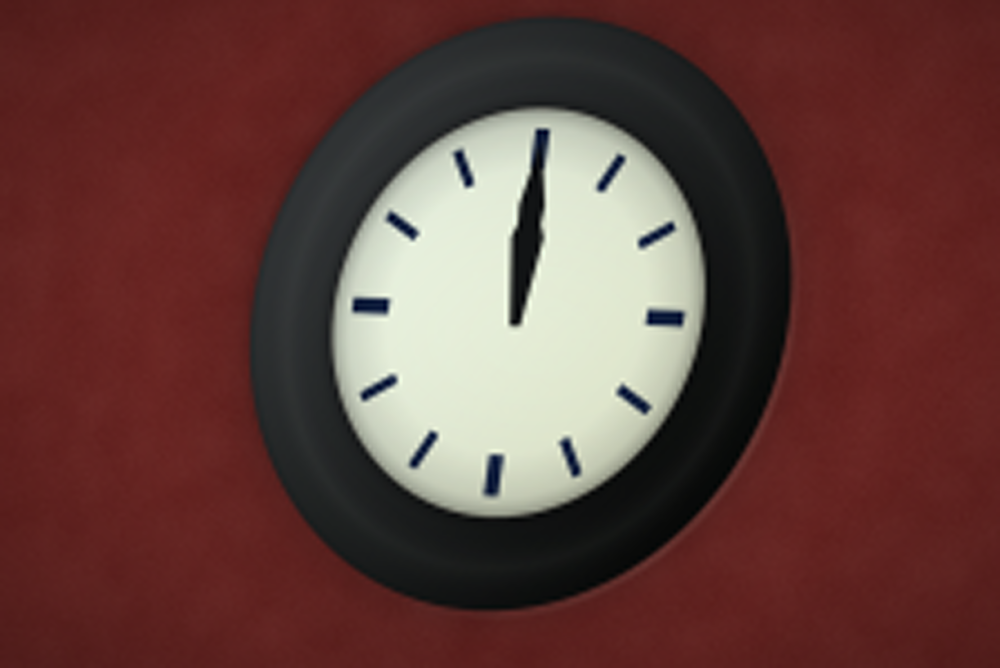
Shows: h=12 m=0
